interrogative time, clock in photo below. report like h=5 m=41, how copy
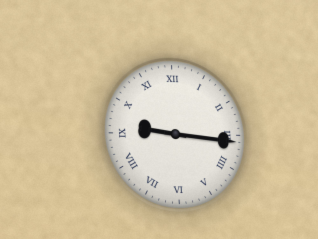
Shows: h=9 m=16
